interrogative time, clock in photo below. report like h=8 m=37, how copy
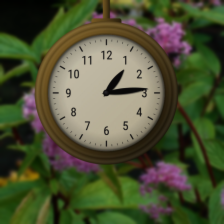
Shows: h=1 m=14
